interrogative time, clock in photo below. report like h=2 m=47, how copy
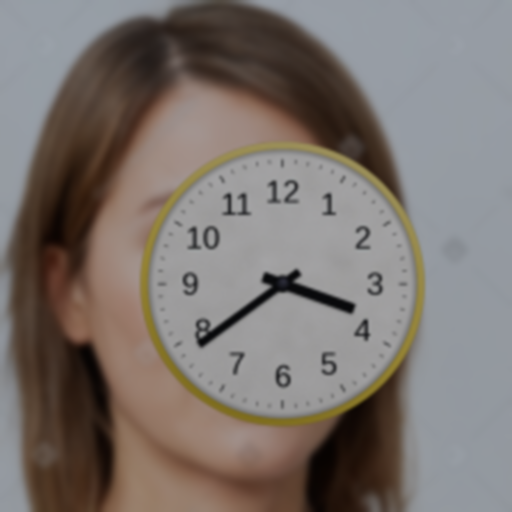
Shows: h=3 m=39
